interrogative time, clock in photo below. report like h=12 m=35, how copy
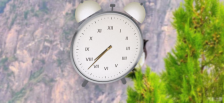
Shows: h=7 m=37
